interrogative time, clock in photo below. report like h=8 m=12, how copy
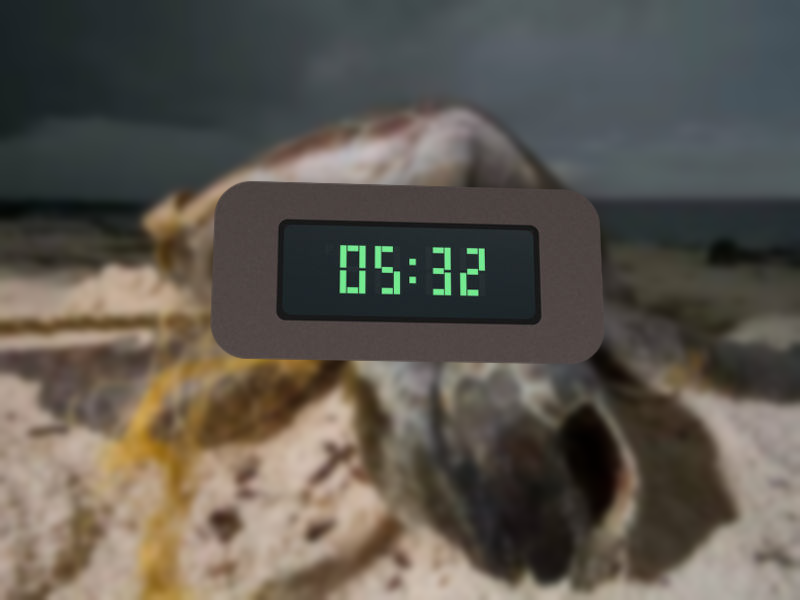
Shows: h=5 m=32
